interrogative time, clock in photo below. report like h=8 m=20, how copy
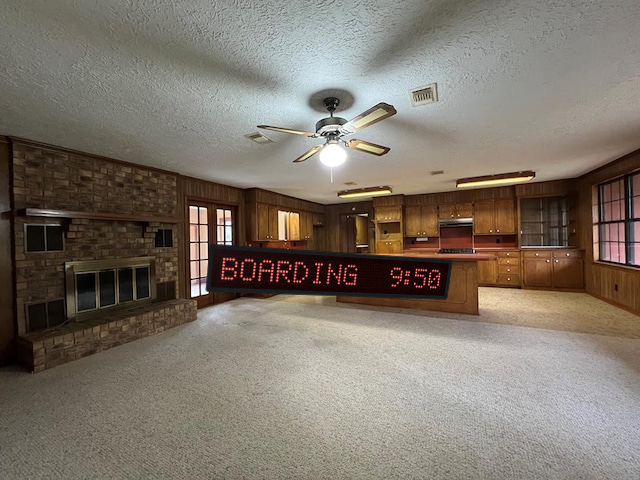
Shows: h=9 m=50
